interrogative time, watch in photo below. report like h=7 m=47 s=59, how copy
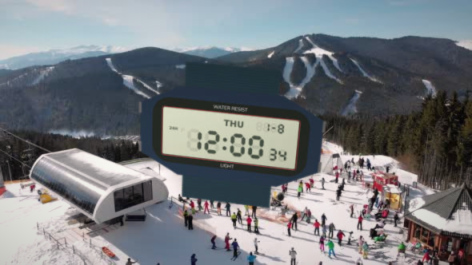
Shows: h=12 m=0 s=34
